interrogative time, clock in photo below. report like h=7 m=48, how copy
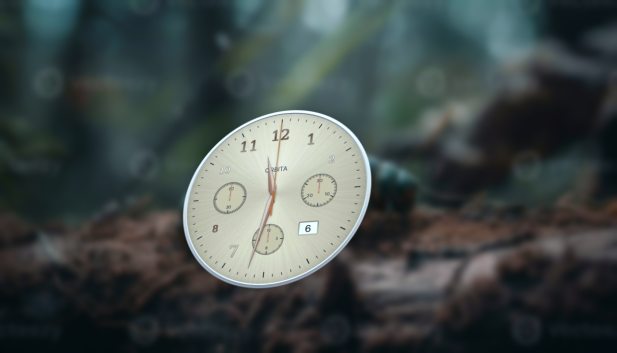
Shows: h=11 m=32
